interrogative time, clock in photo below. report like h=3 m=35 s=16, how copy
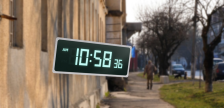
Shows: h=10 m=58 s=36
